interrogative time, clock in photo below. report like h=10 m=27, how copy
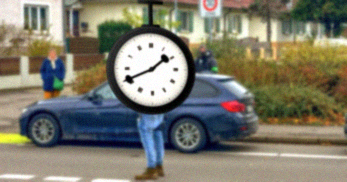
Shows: h=1 m=41
